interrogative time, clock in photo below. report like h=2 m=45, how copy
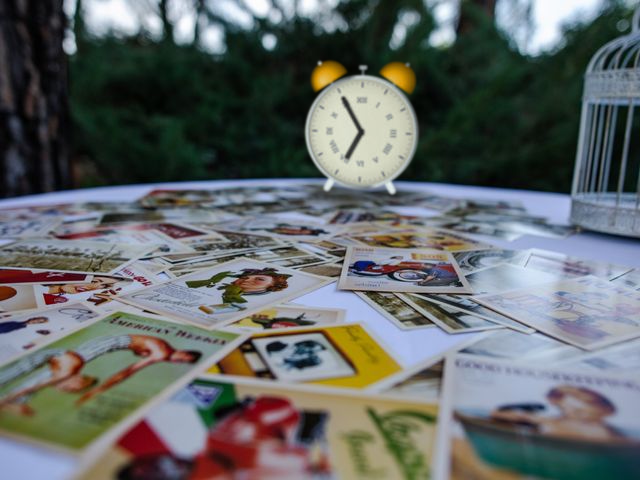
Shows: h=6 m=55
